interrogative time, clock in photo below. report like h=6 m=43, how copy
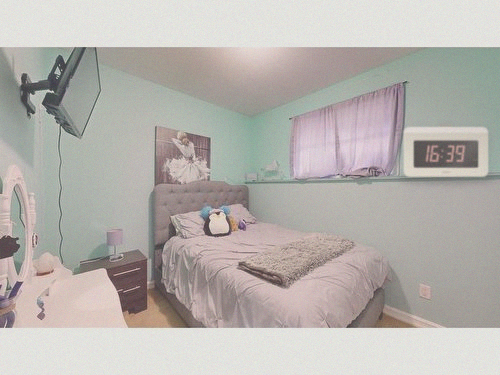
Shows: h=16 m=39
